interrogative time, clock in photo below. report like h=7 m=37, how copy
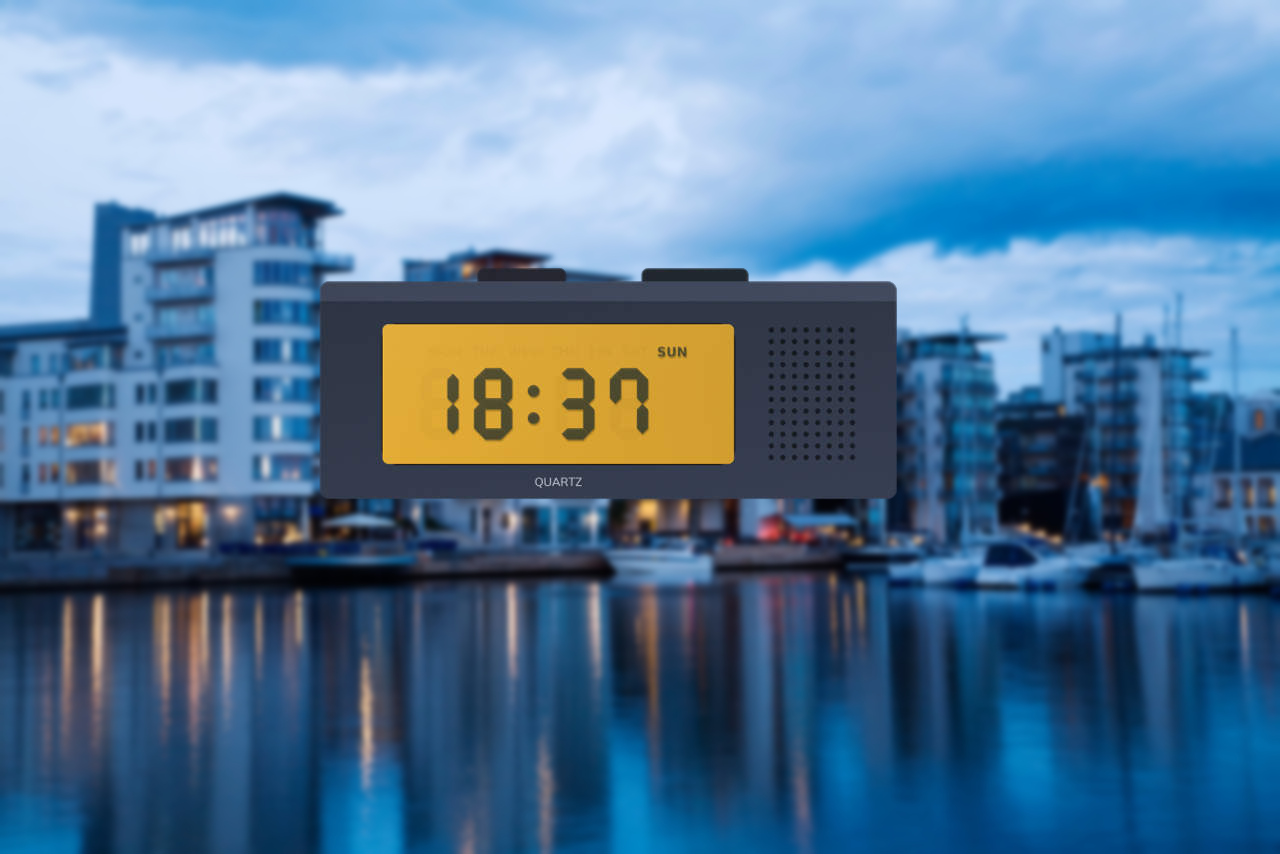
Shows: h=18 m=37
